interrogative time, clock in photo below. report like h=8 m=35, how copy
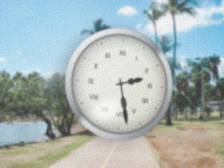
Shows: h=2 m=28
